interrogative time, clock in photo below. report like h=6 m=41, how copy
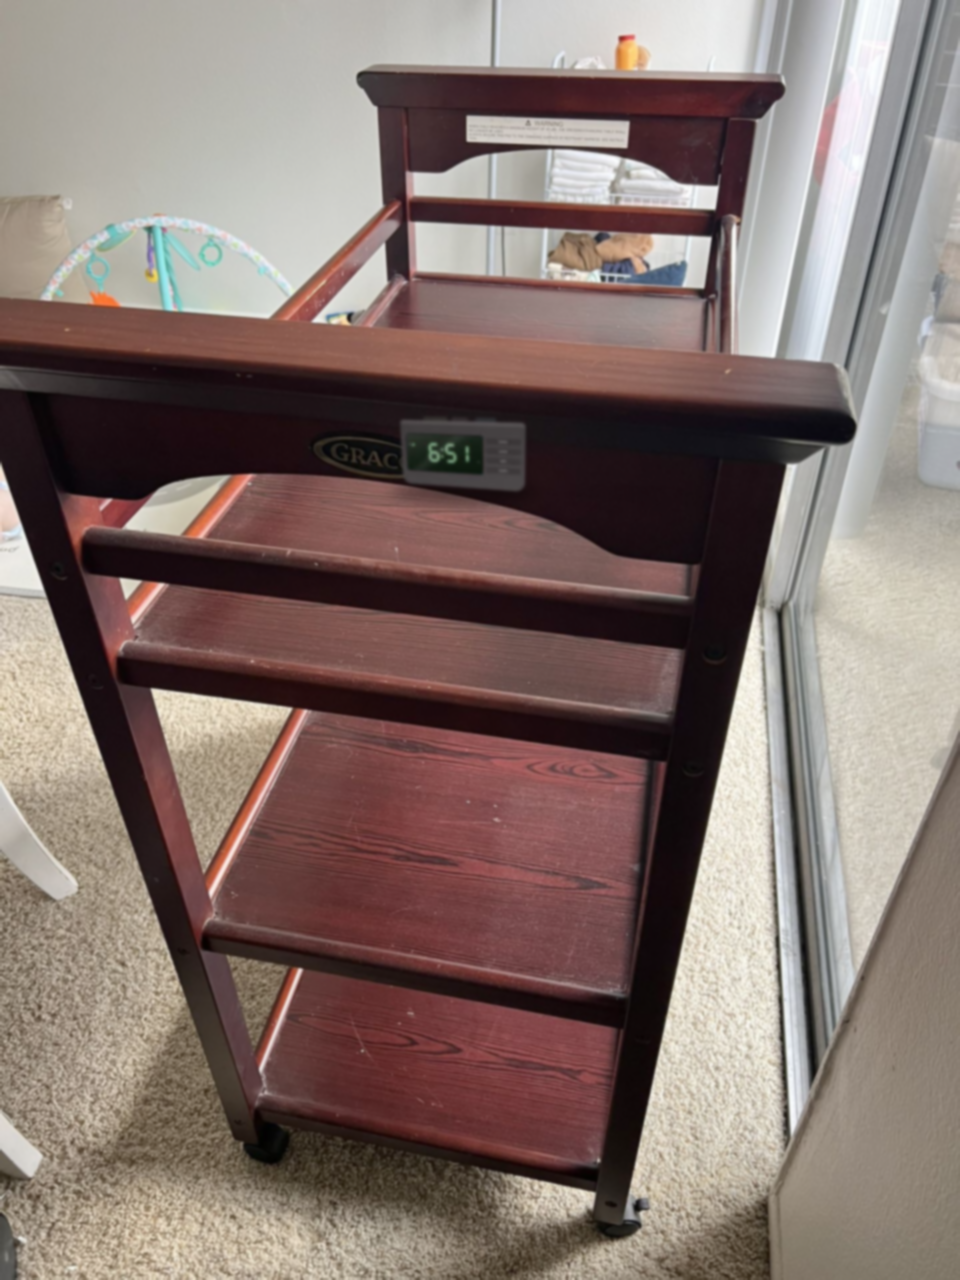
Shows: h=6 m=51
